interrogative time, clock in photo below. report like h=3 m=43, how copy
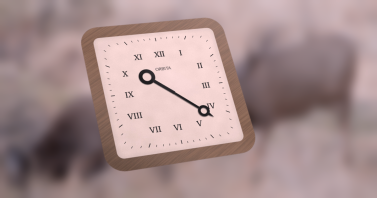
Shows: h=10 m=22
